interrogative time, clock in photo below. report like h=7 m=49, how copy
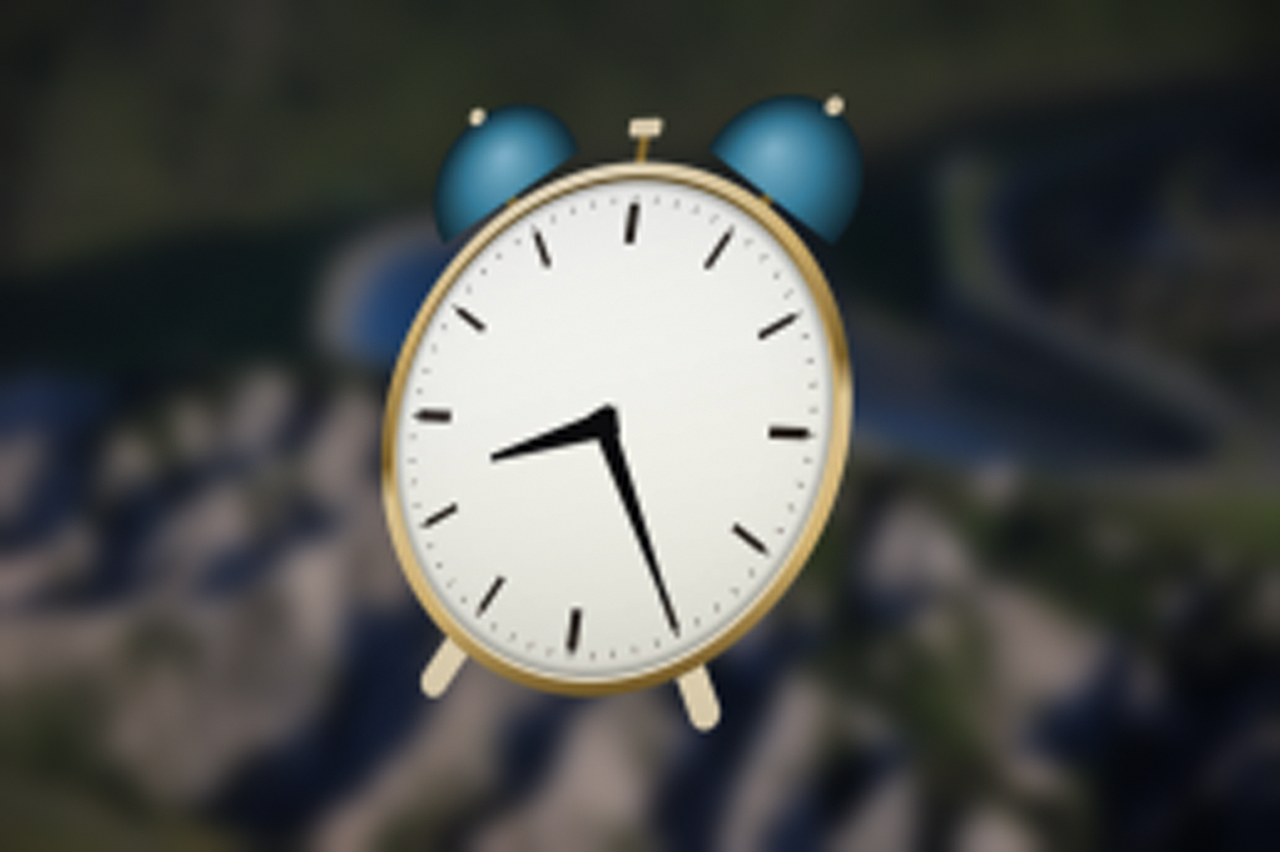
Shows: h=8 m=25
